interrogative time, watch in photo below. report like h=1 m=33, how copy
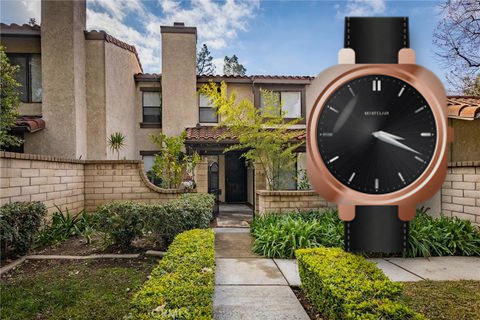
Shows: h=3 m=19
